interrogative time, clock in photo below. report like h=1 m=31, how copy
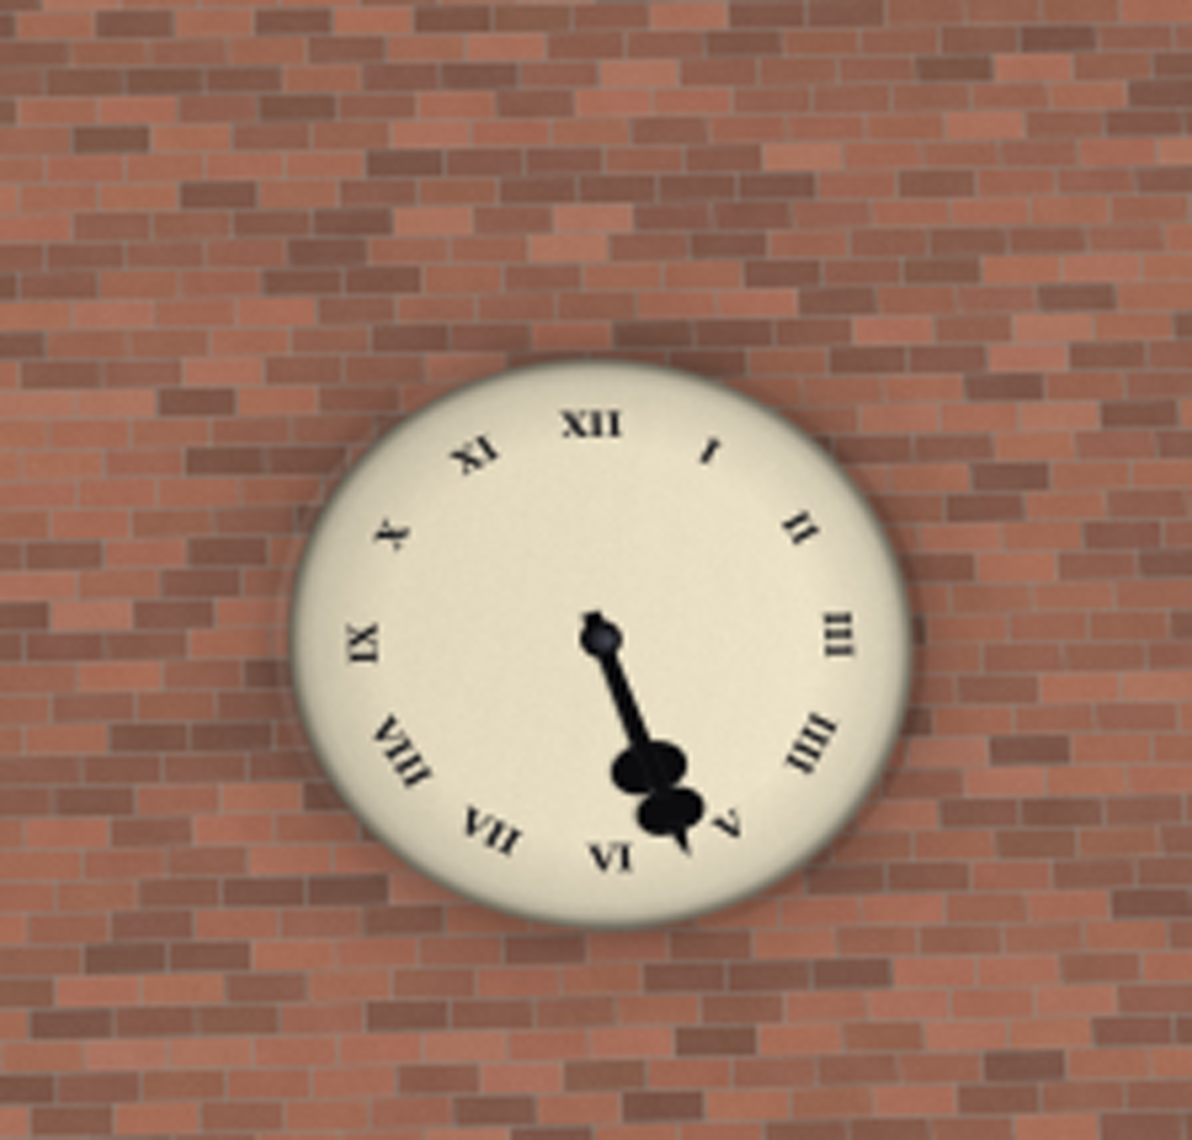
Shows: h=5 m=27
